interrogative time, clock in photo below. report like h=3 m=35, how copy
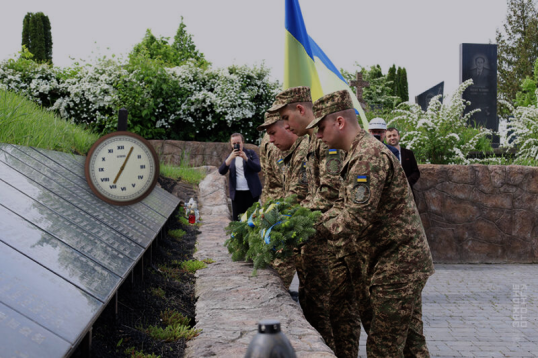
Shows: h=7 m=5
